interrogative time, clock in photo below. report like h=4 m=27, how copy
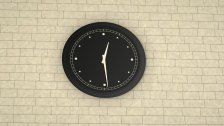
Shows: h=12 m=29
